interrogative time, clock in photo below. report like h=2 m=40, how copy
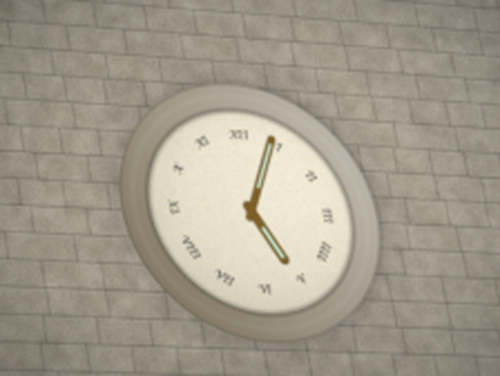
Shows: h=5 m=4
